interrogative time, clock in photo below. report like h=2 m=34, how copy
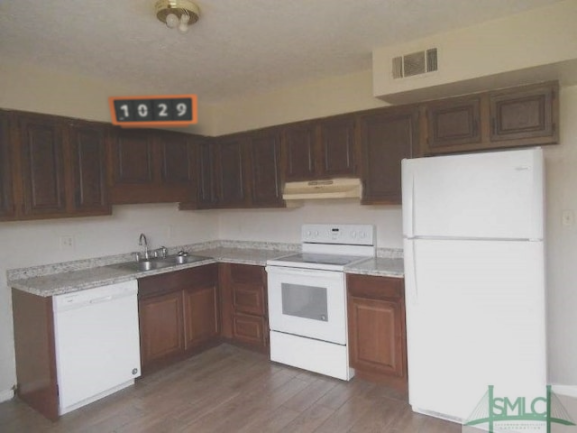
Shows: h=10 m=29
